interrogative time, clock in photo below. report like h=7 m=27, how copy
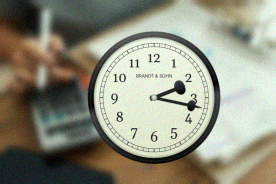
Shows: h=2 m=17
